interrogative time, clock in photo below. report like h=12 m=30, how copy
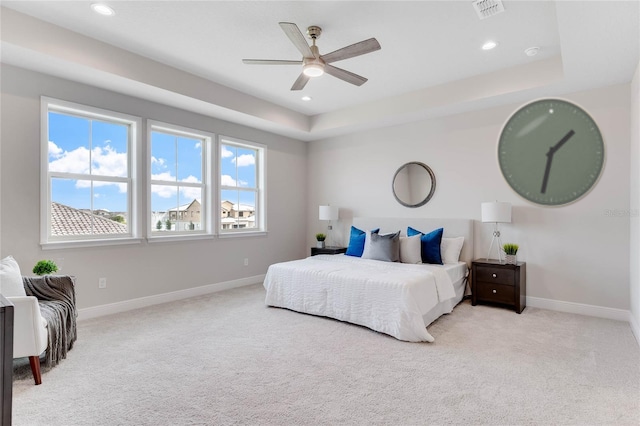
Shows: h=1 m=32
